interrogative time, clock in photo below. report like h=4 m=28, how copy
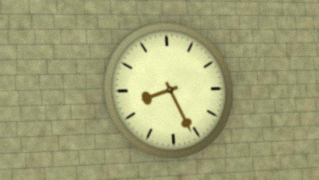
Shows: h=8 m=26
